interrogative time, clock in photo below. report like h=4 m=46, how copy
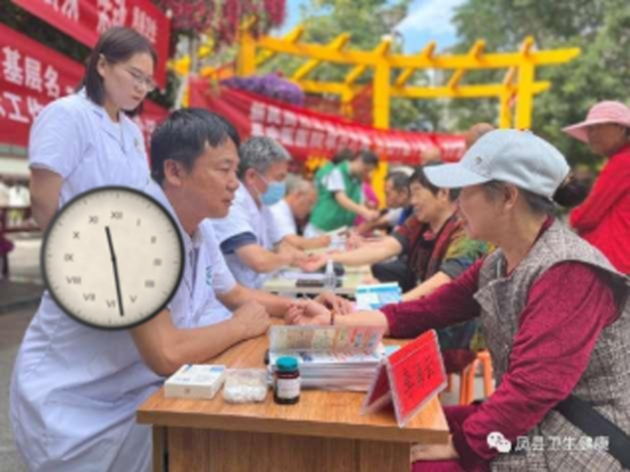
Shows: h=11 m=28
